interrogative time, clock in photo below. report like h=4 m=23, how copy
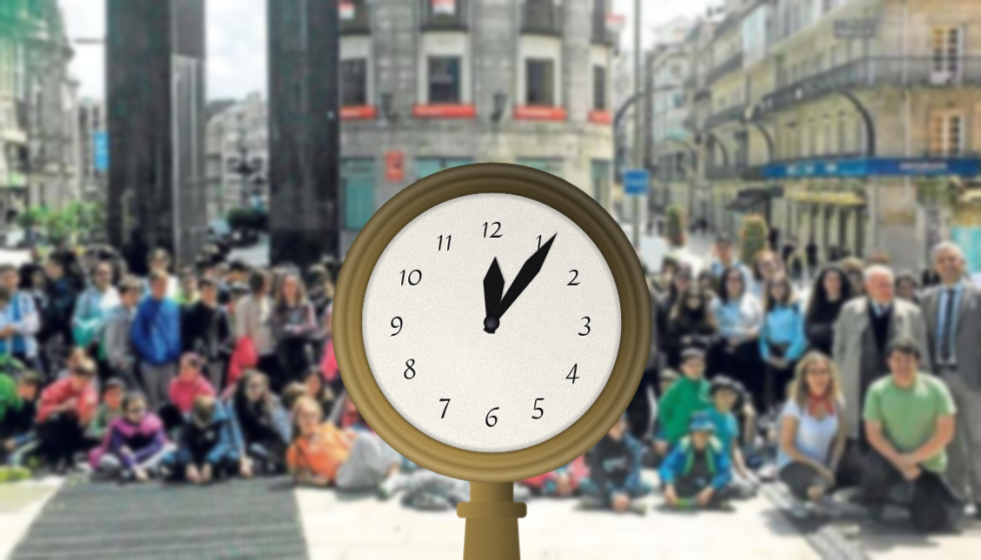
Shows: h=12 m=6
